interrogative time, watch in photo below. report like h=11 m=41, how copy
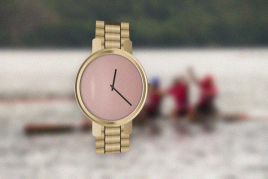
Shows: h=12 m=22
